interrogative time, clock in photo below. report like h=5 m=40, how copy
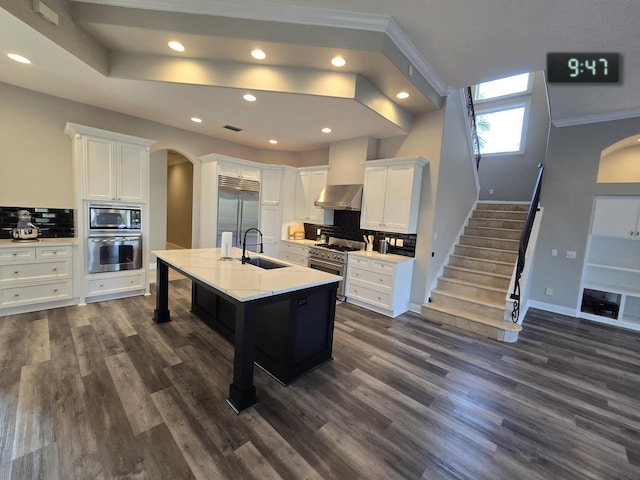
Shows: h=9 m=47
